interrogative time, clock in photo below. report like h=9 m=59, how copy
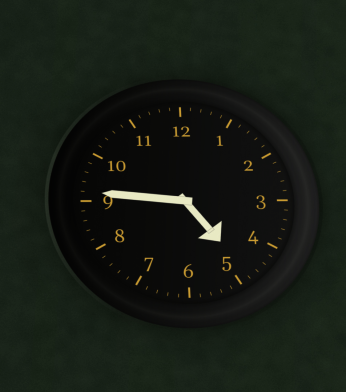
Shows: h=4 m=46
